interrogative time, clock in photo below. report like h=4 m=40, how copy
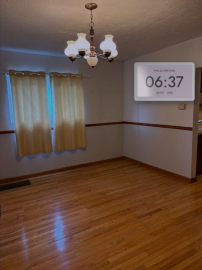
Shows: h=6 m=37
